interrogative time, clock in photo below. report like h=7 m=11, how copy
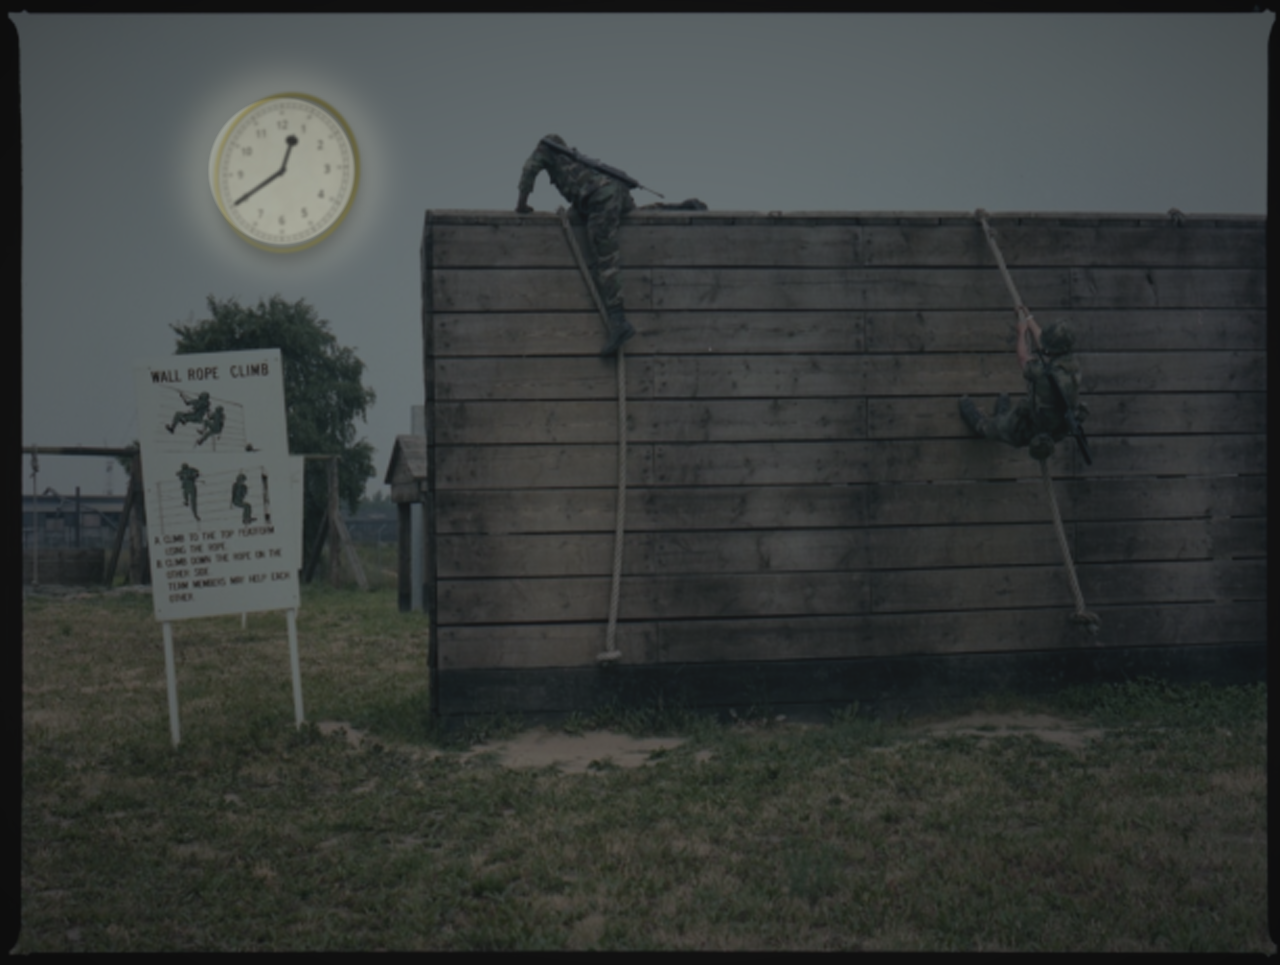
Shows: h=12 m=40
